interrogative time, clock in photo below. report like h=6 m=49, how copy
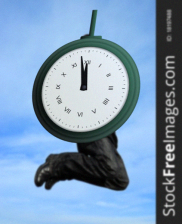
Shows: h=11 m=58
